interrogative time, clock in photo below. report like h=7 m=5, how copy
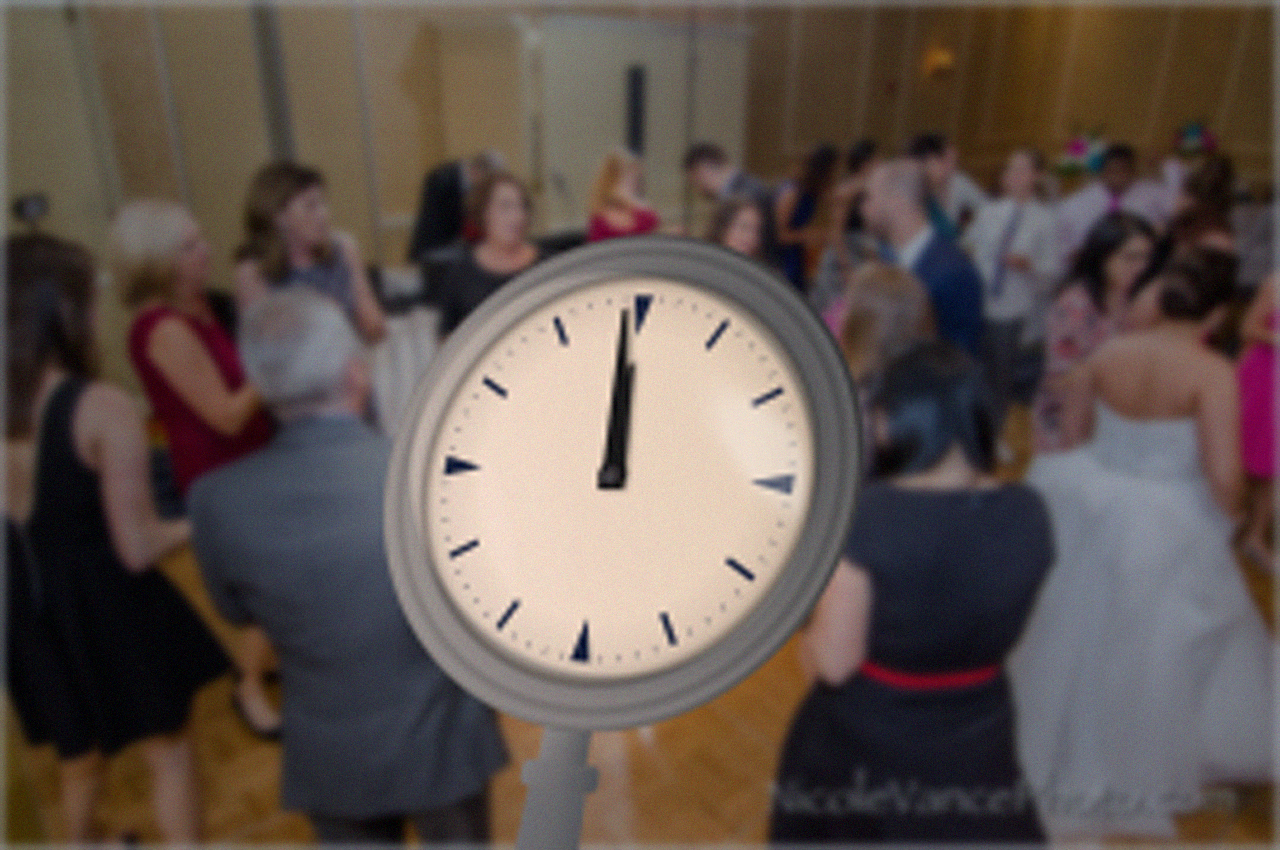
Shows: h=11 m=59
